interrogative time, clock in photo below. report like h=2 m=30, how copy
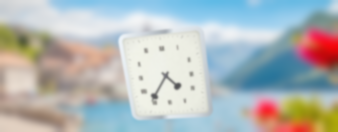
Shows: h=4 m=36
